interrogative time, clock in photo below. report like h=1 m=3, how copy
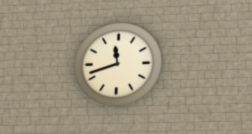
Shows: h=11 m=42
